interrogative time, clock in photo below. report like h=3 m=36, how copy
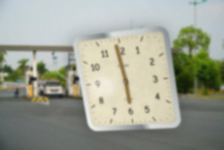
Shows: h=5 m=59
